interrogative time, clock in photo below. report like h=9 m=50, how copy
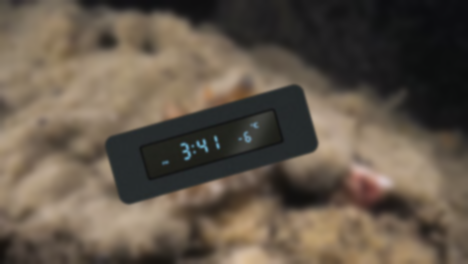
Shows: h=3 m=41
